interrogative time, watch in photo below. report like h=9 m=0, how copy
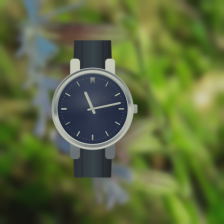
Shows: h=11 m=13
